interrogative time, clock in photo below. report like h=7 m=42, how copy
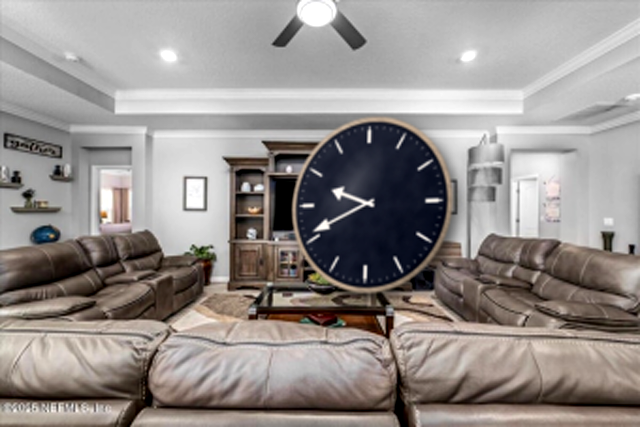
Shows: h=9 m=41
